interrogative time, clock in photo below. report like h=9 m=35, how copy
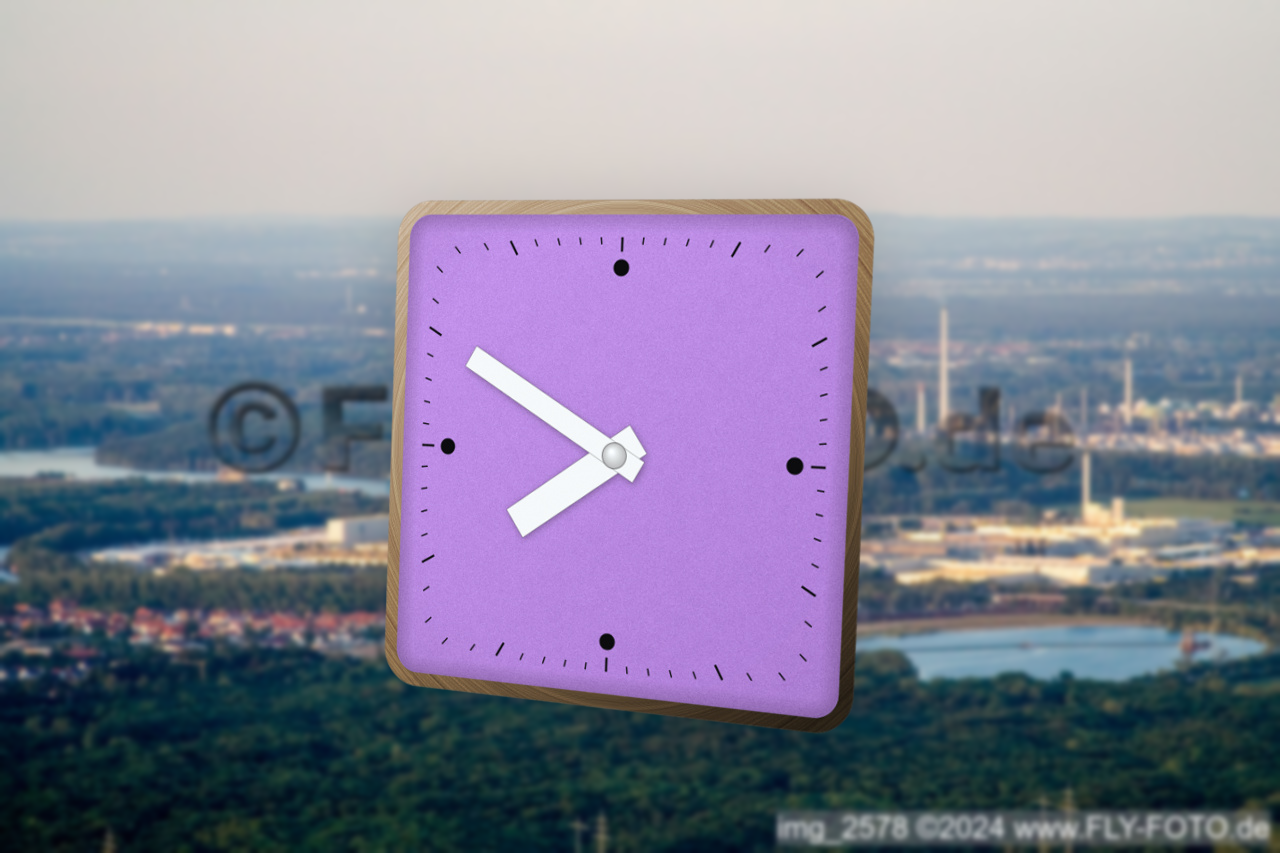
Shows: h=7 m=50
